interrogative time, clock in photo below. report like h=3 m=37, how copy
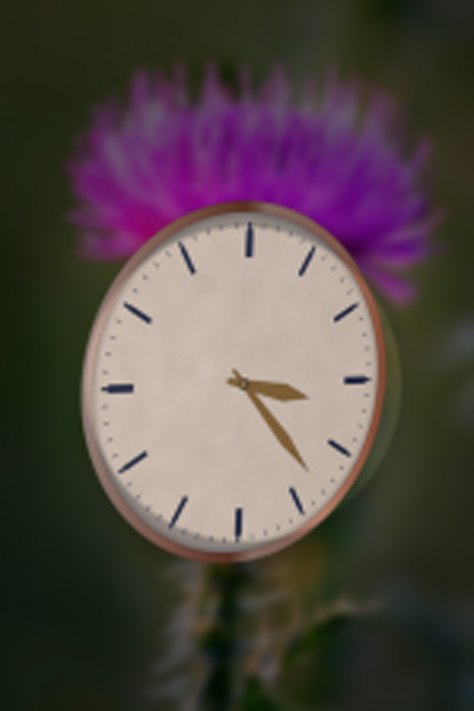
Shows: h=3 m=23
